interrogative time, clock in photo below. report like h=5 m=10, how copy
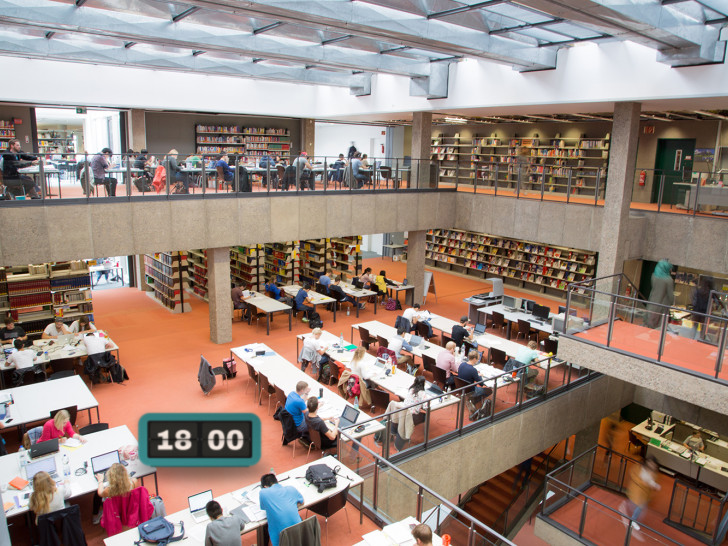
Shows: h=18 m=0
